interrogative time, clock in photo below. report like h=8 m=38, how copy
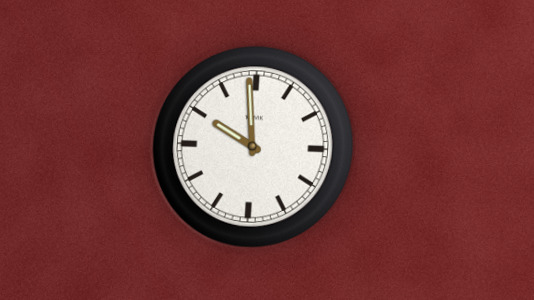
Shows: h=9 m=59
